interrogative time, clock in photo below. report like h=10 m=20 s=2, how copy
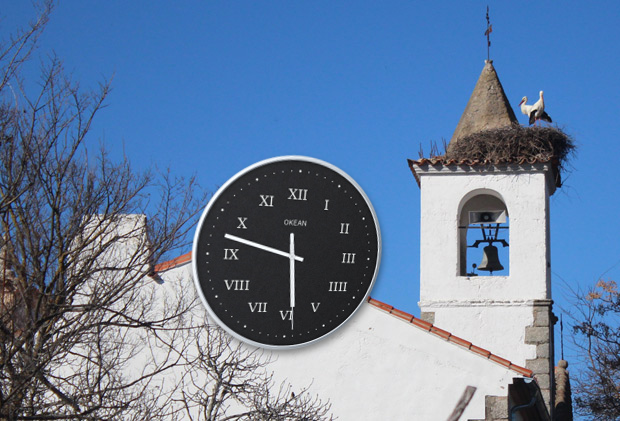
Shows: h=5 m=47 s=29
